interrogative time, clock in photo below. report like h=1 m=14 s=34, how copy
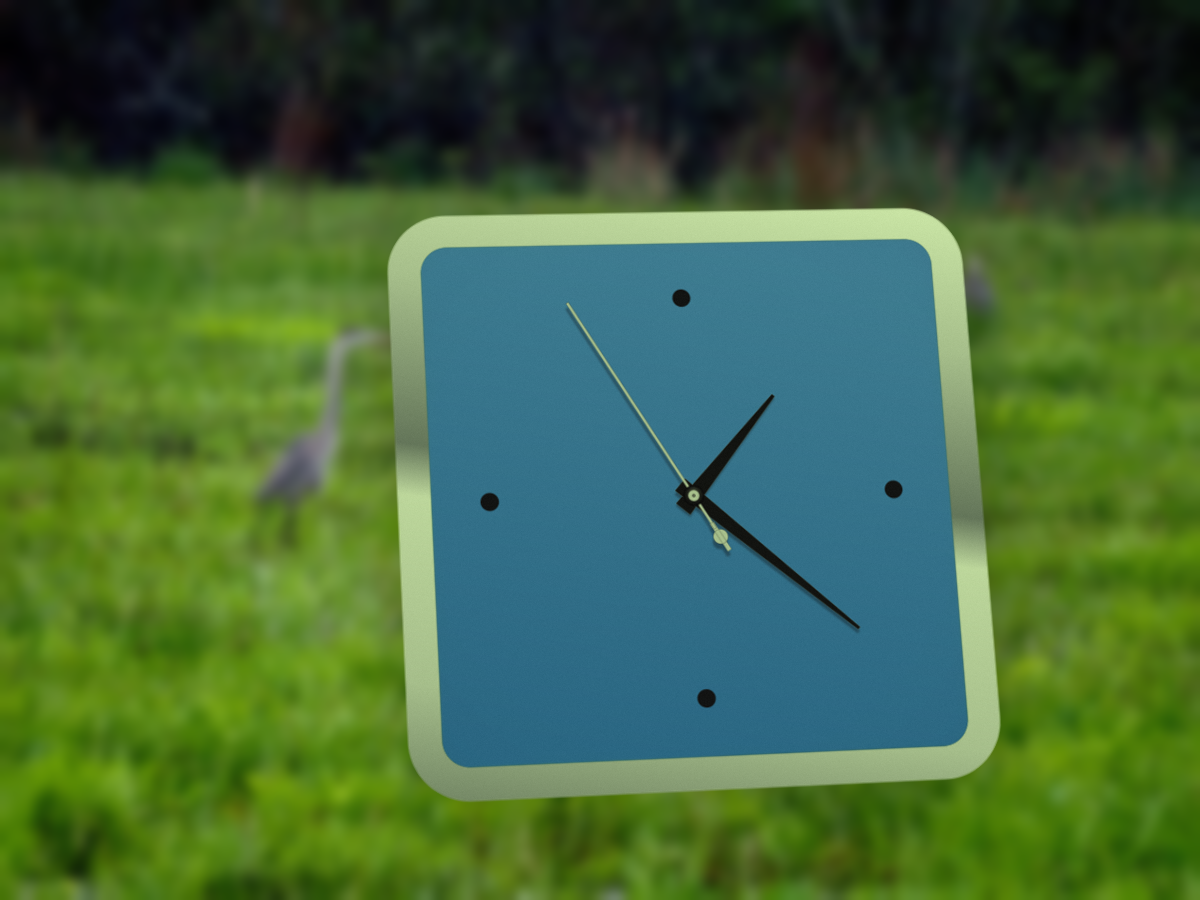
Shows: h=1 m=21 s=55
